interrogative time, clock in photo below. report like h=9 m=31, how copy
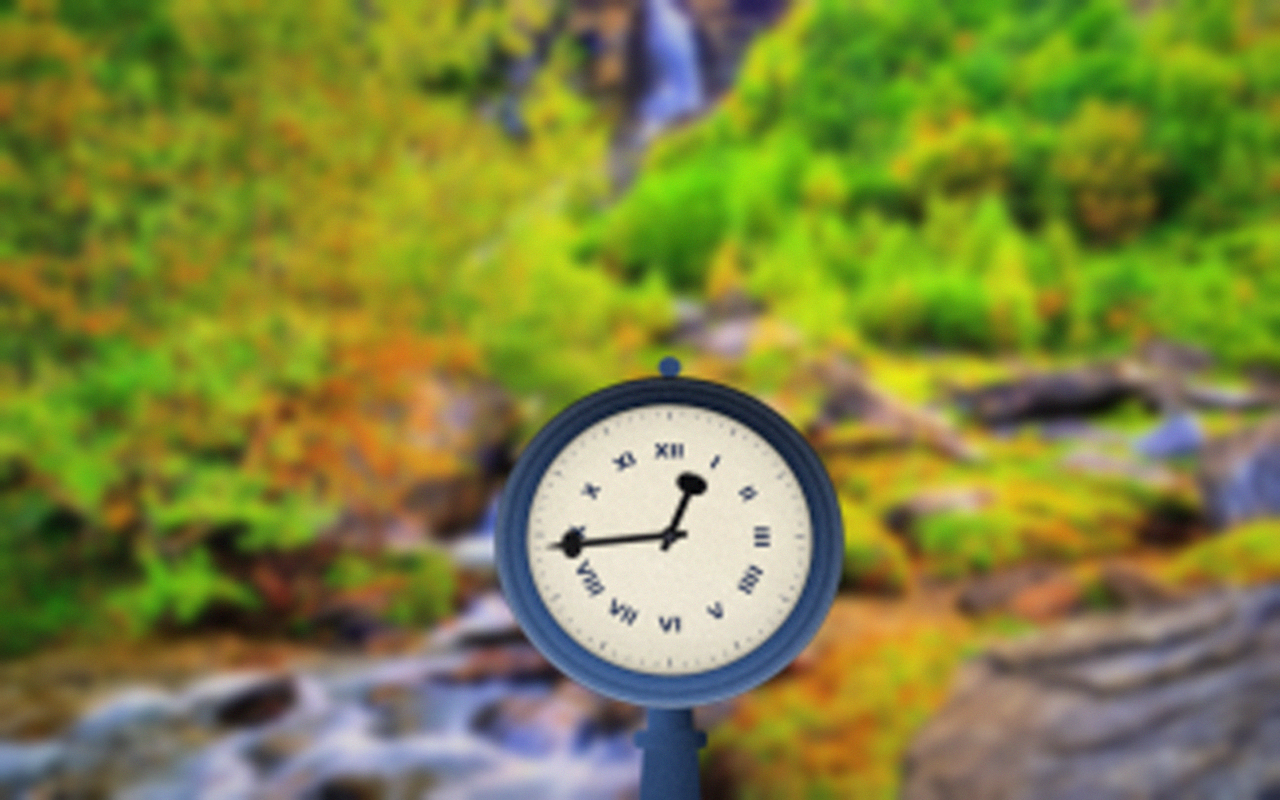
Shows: h=12 m=44
